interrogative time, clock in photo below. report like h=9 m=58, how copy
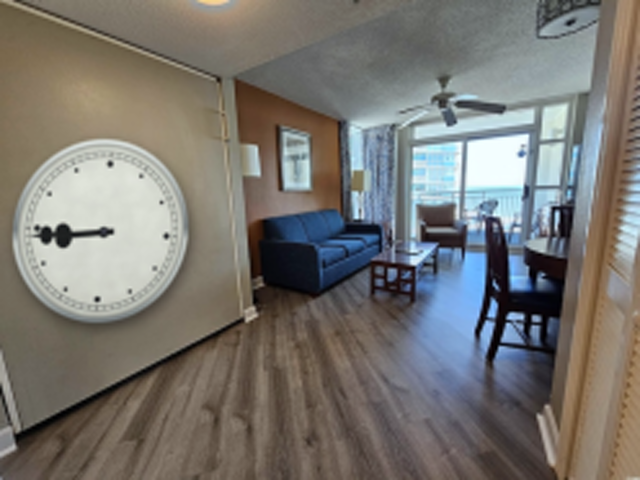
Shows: h=8 m=44
